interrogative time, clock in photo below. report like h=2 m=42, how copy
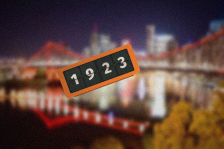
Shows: h=19 m=23
